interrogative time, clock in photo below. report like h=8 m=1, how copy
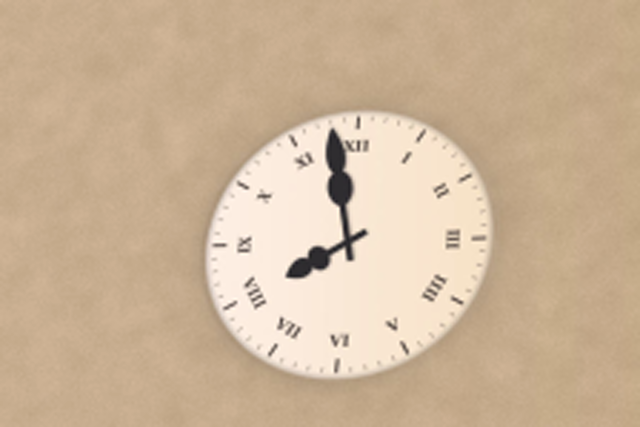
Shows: h=7 m=58
